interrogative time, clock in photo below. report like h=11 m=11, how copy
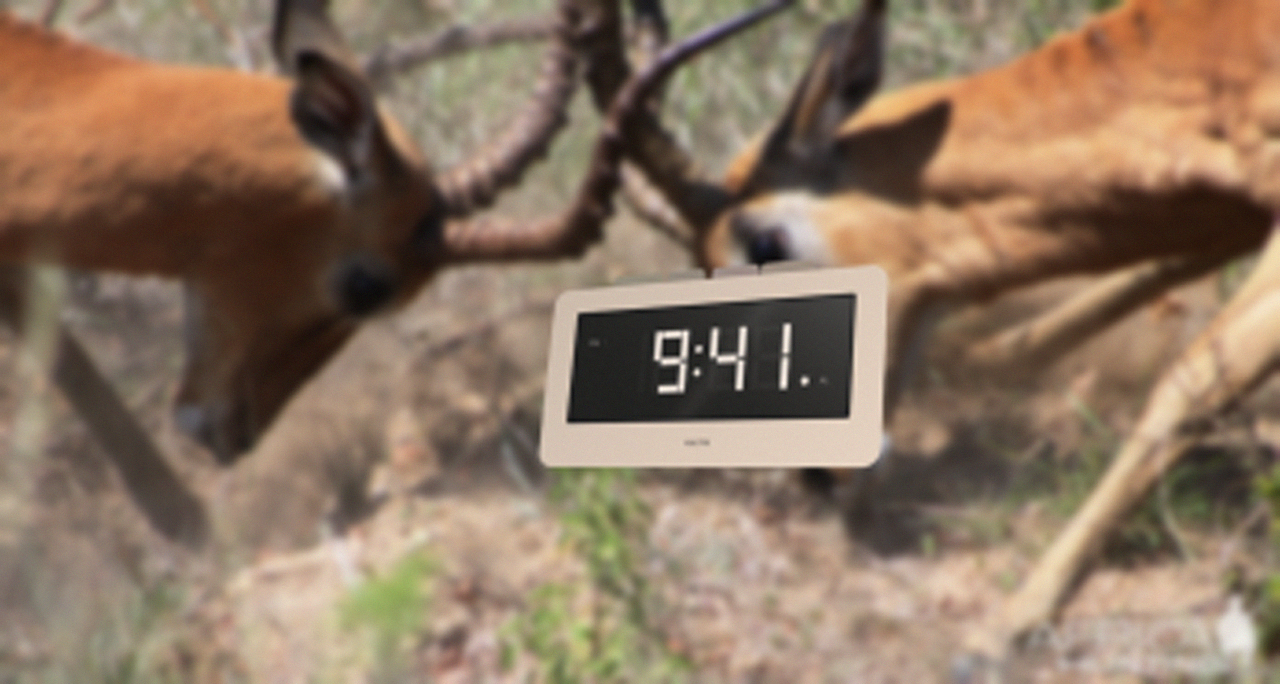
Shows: h=9 m=41
